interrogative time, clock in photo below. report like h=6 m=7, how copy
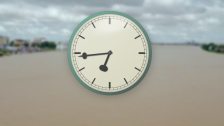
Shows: h=6 m=44
